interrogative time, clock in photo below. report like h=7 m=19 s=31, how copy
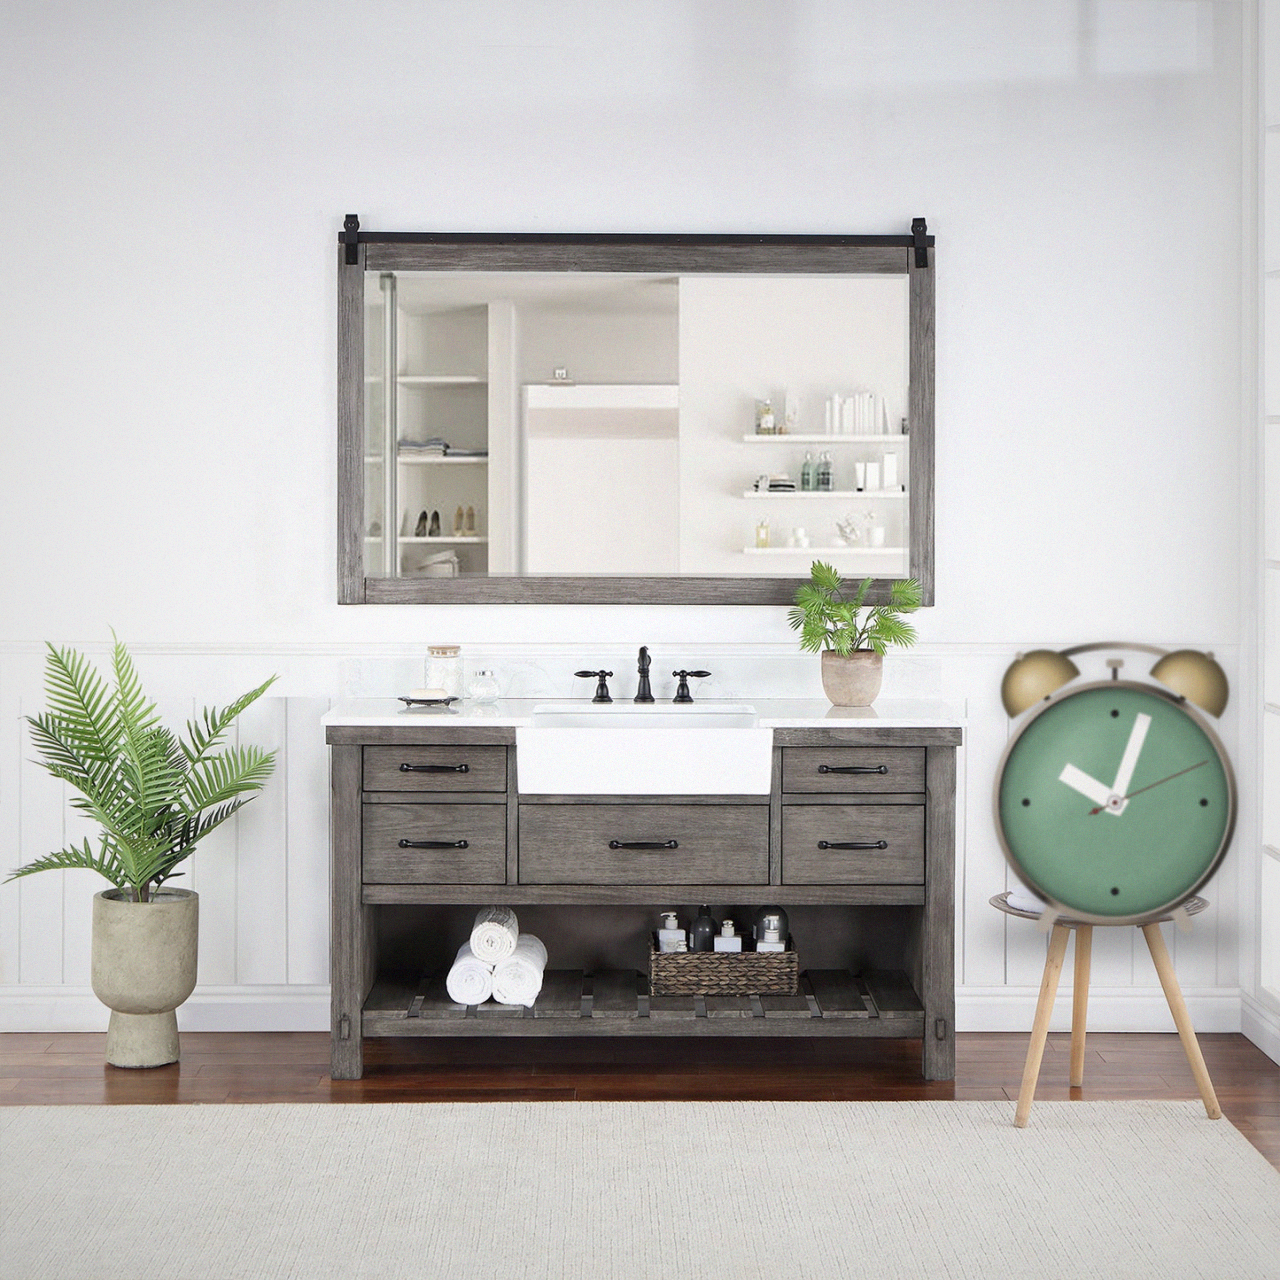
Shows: h=10 m=3 s=11
